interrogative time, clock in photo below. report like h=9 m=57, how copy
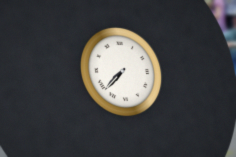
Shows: h=7 m=38
